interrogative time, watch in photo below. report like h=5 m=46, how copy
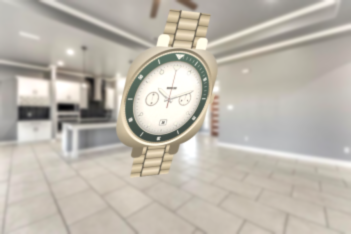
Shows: h=10 m=12
